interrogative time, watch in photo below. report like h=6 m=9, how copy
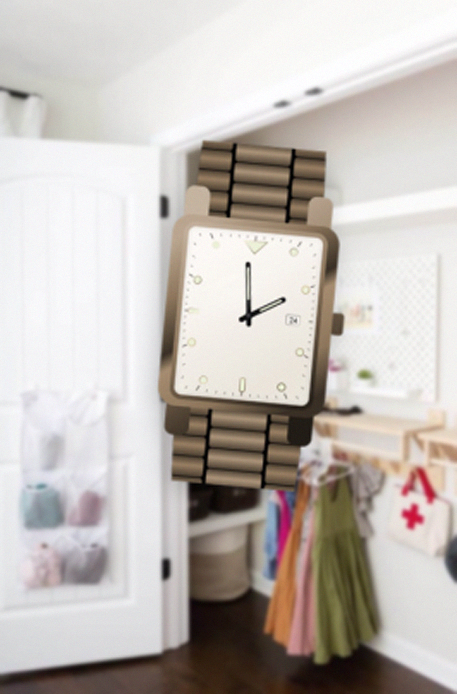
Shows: h=1 m=59
